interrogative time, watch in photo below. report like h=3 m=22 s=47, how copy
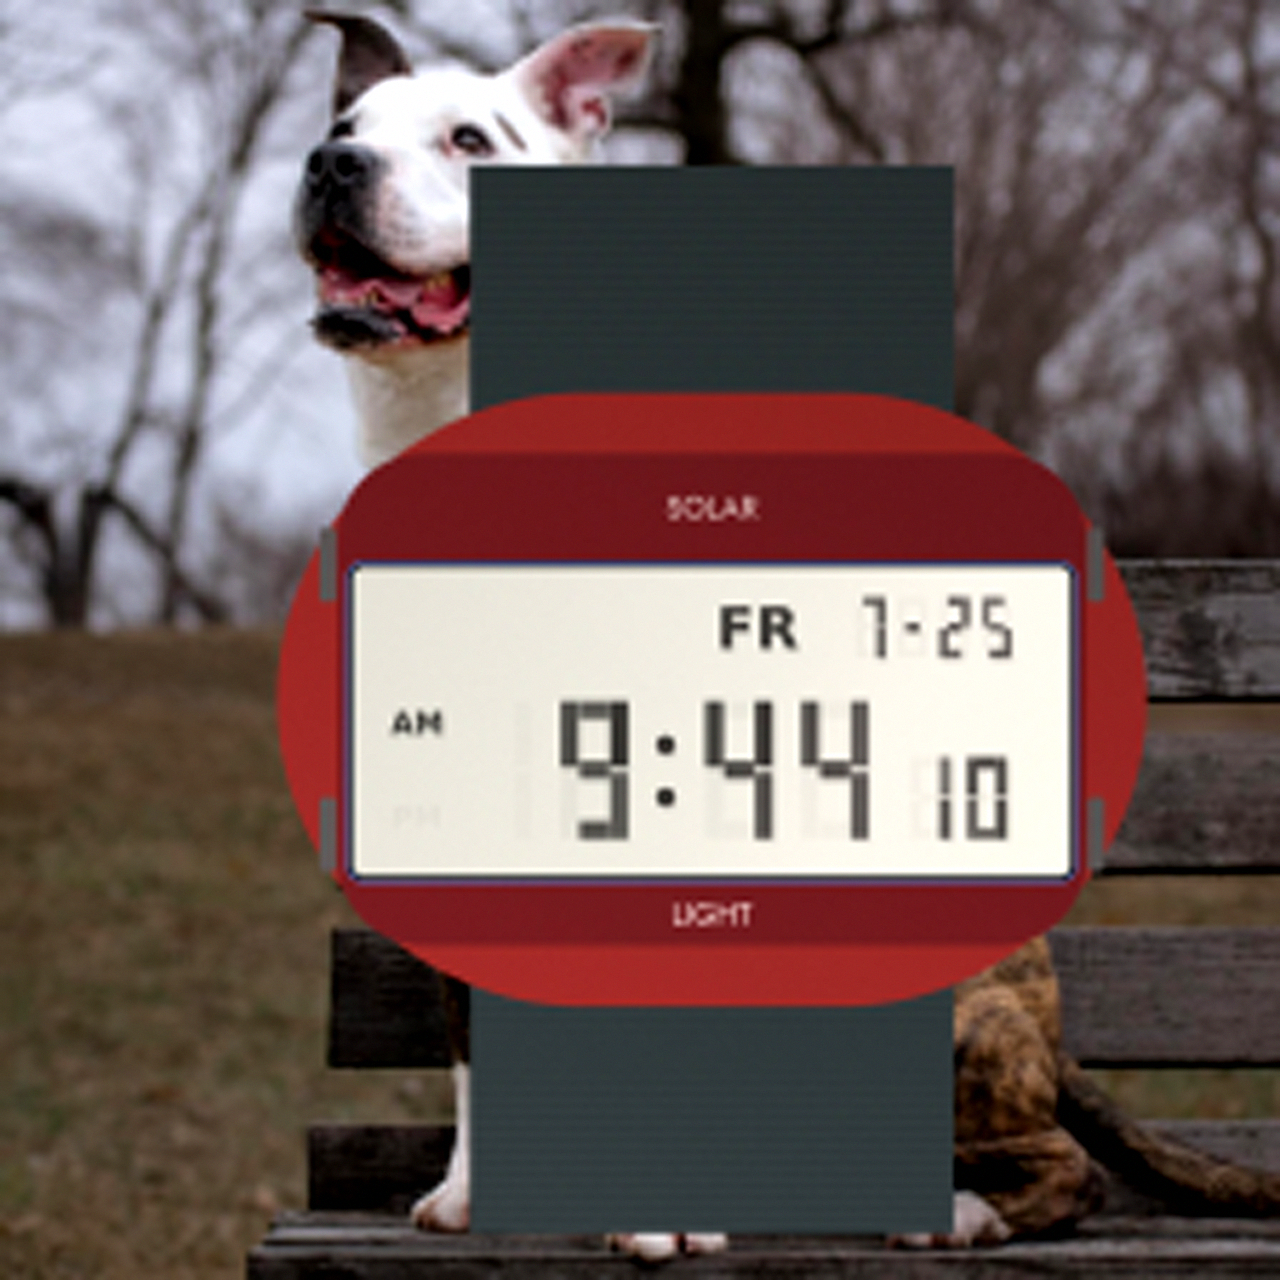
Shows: h=9 m=44 s=10
